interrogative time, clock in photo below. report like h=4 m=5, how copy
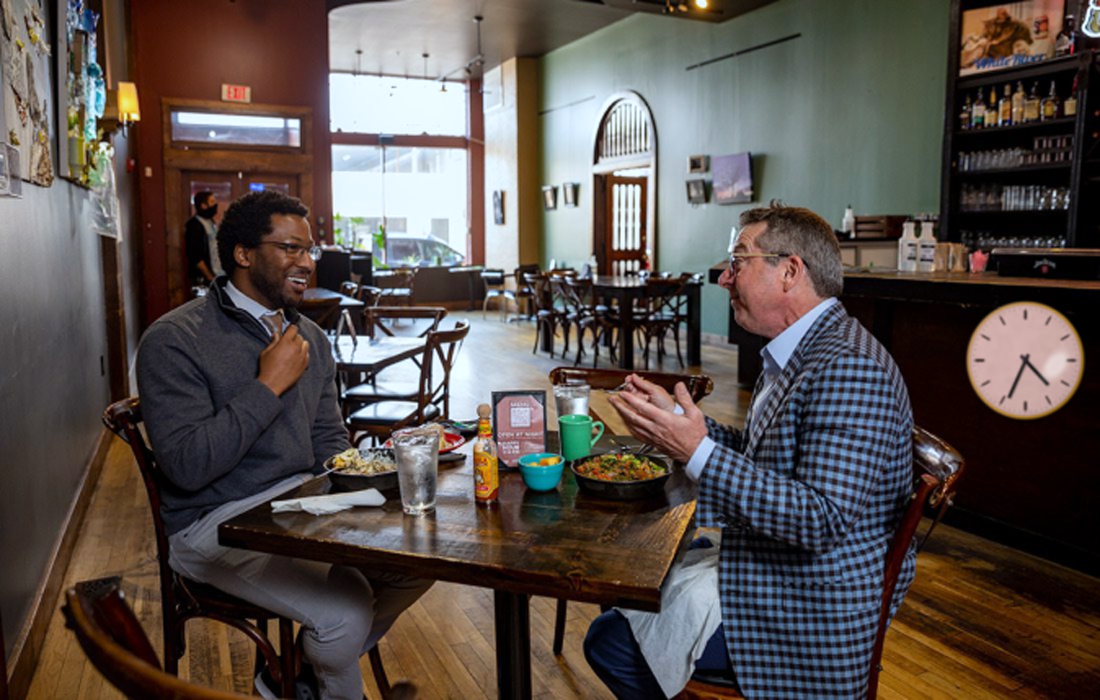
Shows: h=4 m=34
